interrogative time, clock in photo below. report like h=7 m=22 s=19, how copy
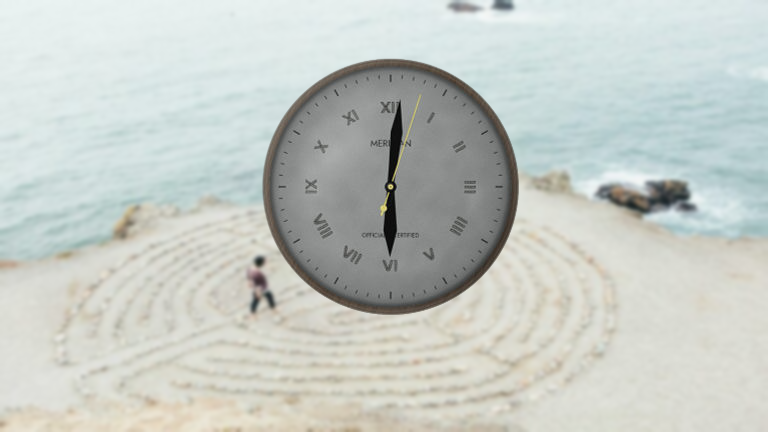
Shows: h=6 m=1 s=3
